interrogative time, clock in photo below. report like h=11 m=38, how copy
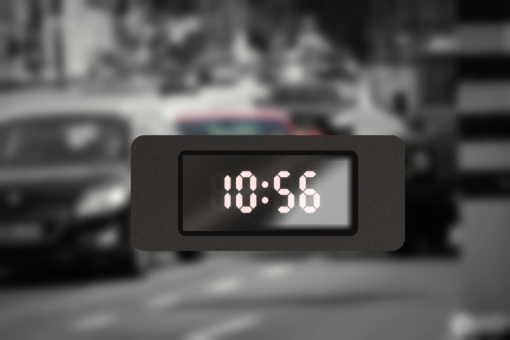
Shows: h=10 m=56
